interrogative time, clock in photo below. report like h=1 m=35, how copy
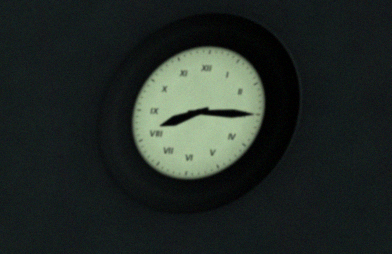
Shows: h=8 m=15
